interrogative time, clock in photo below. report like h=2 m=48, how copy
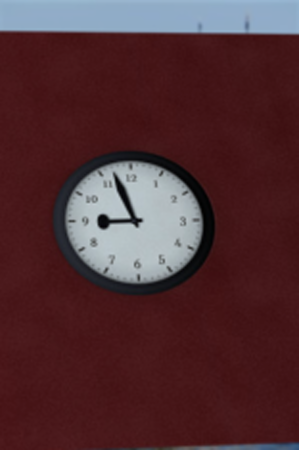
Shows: h=8 m=57
